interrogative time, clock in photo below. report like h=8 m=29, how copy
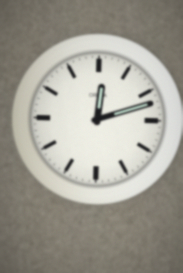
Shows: h=12 m=12
